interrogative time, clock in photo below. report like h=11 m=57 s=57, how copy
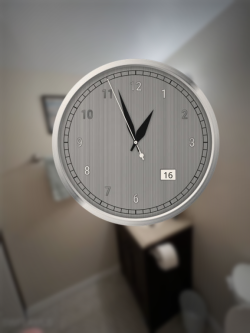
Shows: h=12 m=56 s=56
